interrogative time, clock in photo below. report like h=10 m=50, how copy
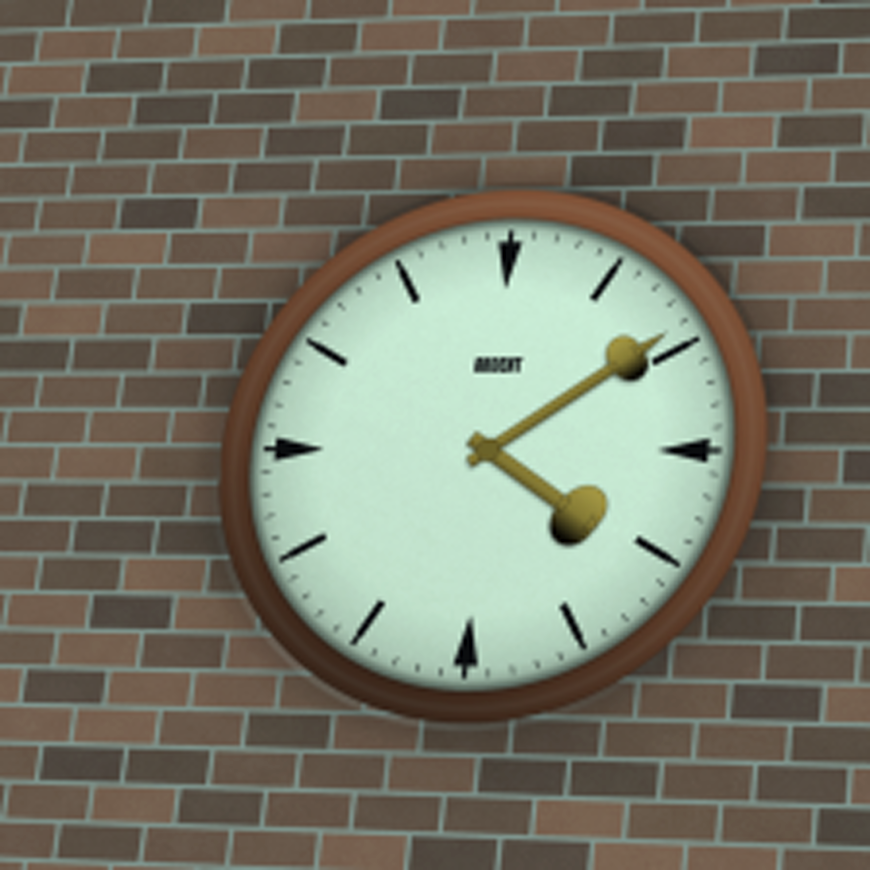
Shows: h=4 m=9
